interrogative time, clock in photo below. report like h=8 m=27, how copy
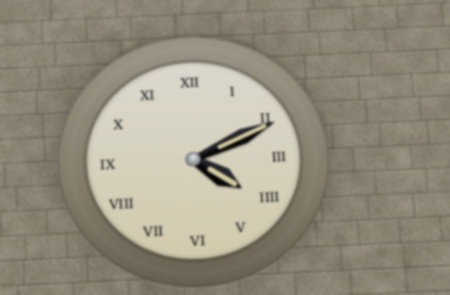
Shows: h=4 m=11
